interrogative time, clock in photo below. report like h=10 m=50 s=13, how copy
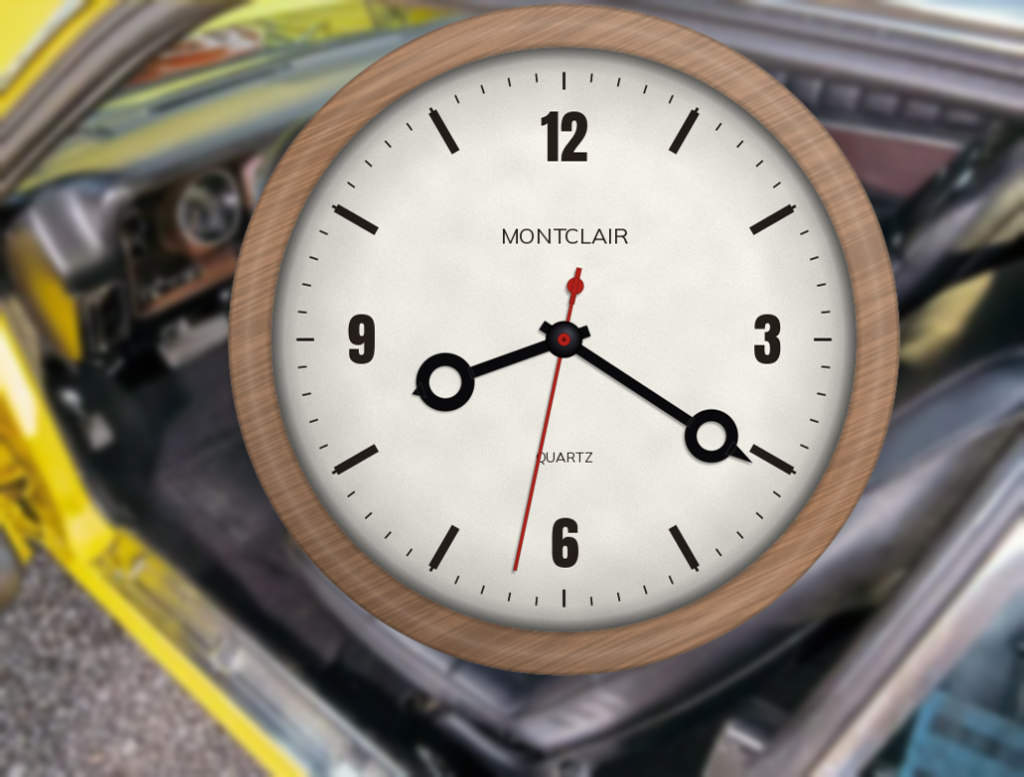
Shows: h=8 m=20 s=32
